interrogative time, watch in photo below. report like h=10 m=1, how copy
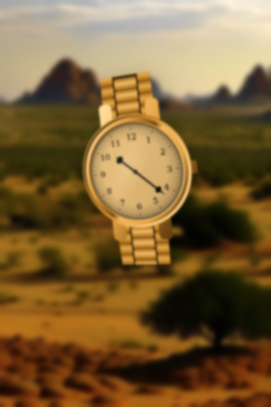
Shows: h=10 m=22
